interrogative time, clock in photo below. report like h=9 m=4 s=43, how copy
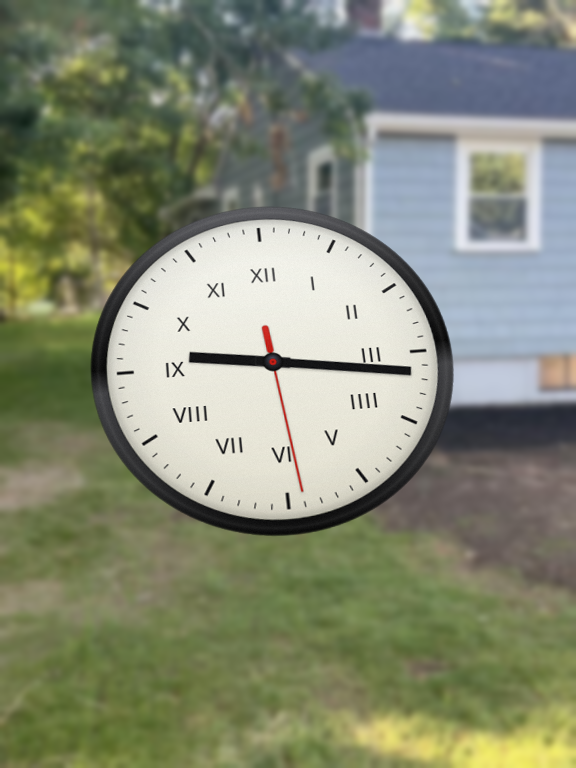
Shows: h=9 m=16 s=29
